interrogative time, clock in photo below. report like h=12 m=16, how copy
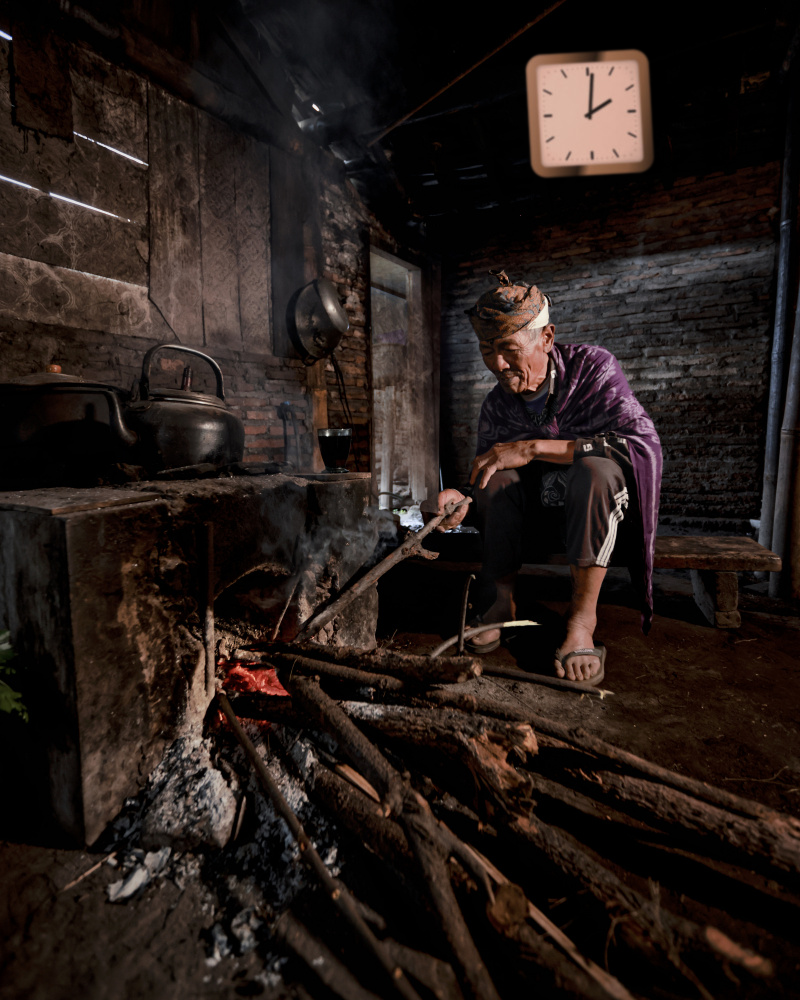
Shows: h=2 m=1
